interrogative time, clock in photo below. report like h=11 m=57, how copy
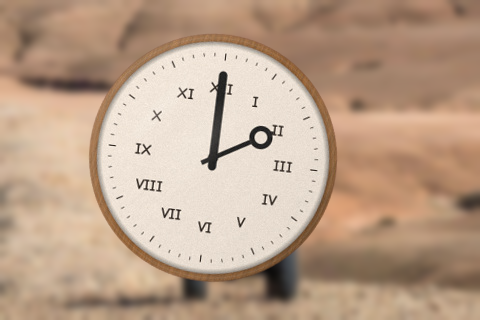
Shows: h=2 m=0
